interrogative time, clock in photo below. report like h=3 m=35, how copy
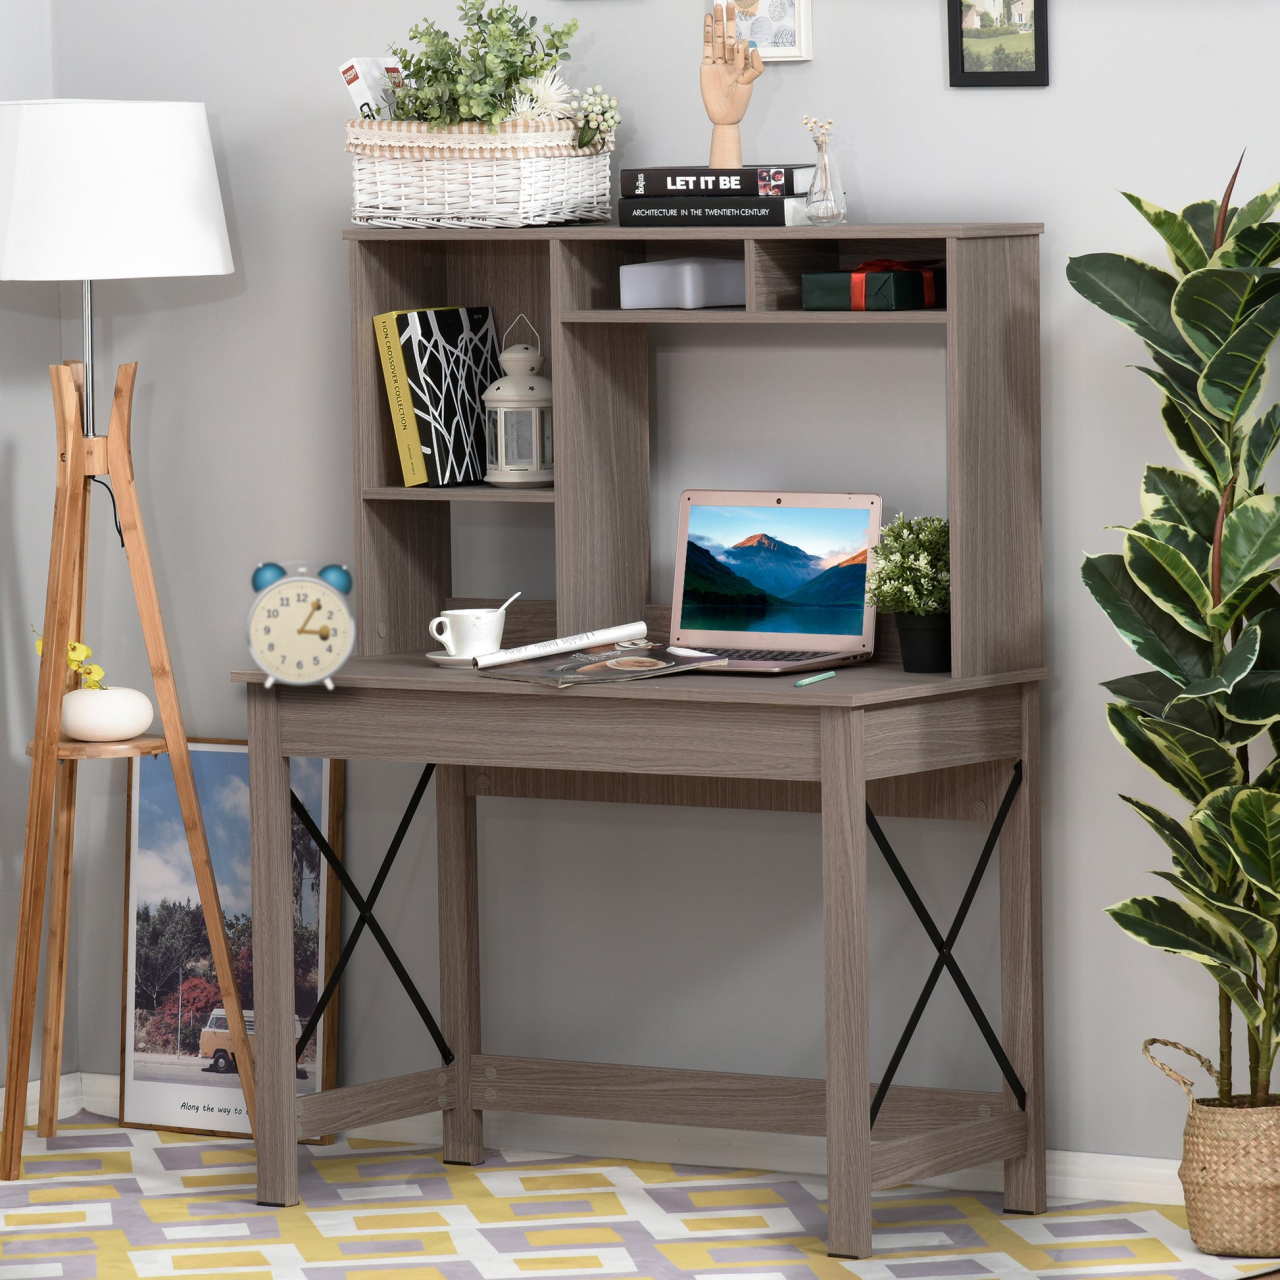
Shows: h=3 m=5
